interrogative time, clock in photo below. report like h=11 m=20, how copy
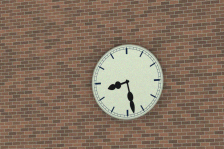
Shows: h=8 m=28
